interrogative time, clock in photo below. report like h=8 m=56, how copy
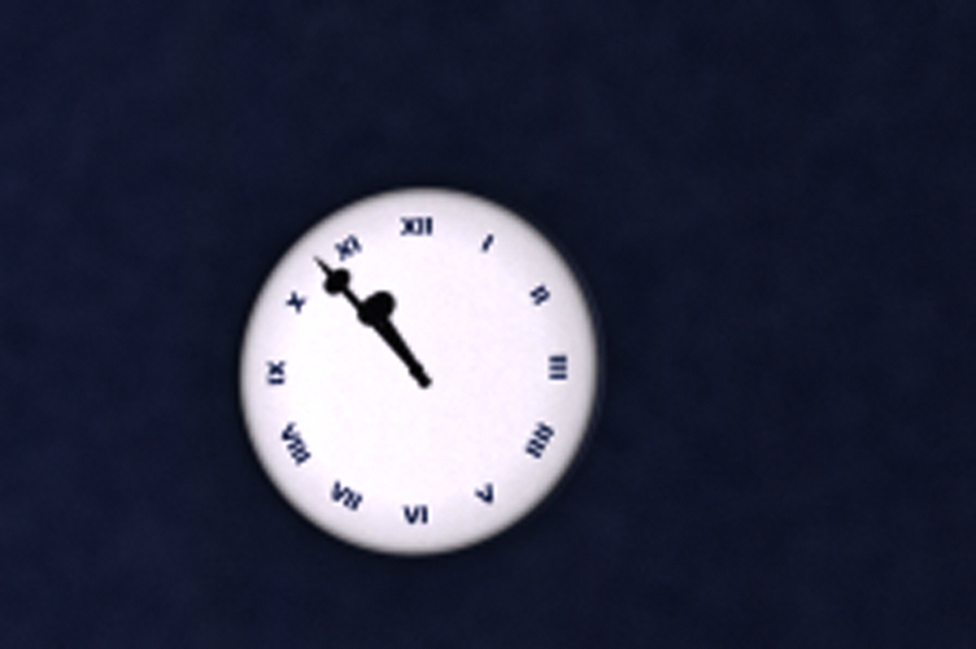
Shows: h=10 m=53
